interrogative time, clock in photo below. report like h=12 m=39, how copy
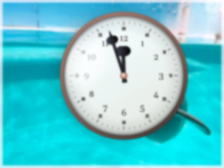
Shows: h=11 m=57
